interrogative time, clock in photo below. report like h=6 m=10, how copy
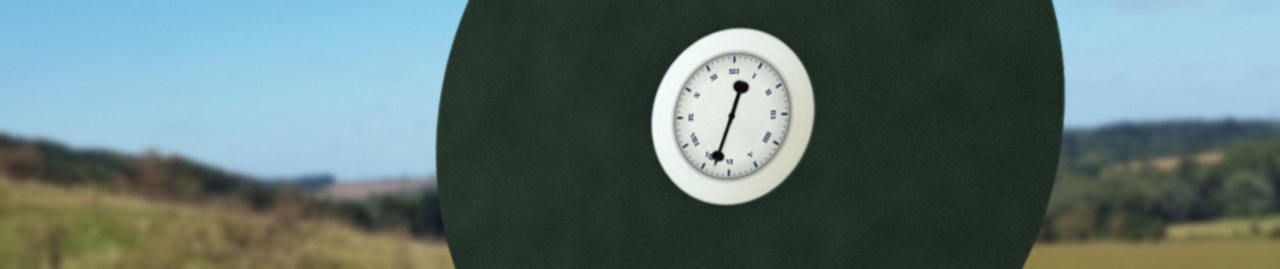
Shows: h=12 m=33
